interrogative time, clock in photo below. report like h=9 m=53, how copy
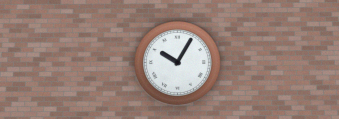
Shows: h=10 m=5
